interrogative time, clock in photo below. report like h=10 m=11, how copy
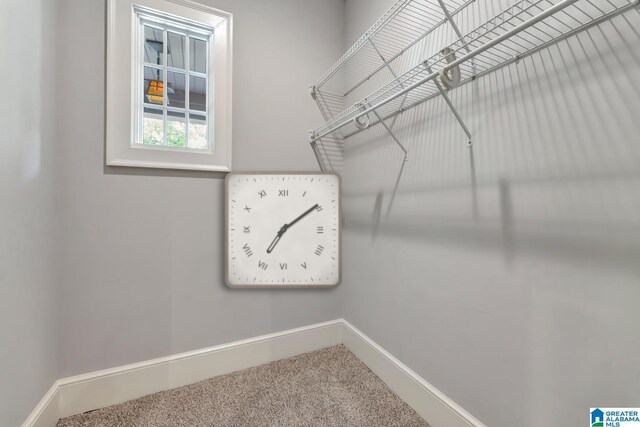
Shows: h=7 m=9
